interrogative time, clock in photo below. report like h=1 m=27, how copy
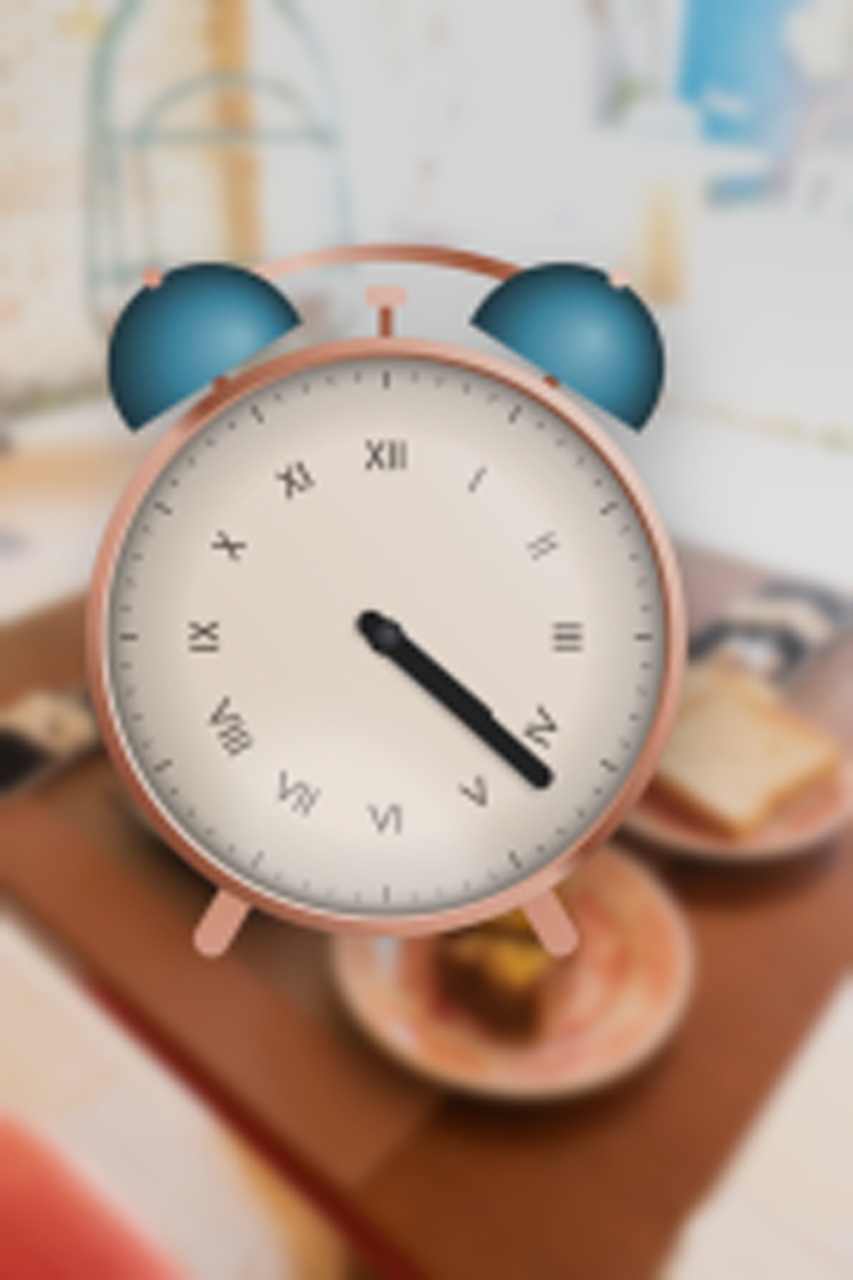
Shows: h=4 m=22
